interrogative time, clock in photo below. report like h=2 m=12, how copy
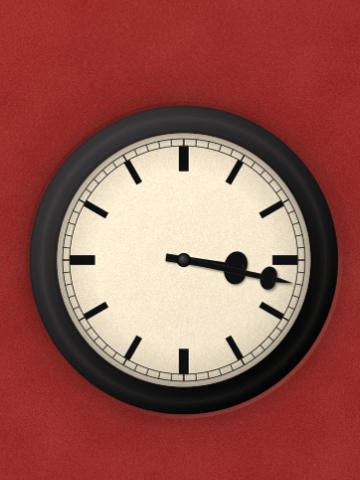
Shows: h=3 m=17
